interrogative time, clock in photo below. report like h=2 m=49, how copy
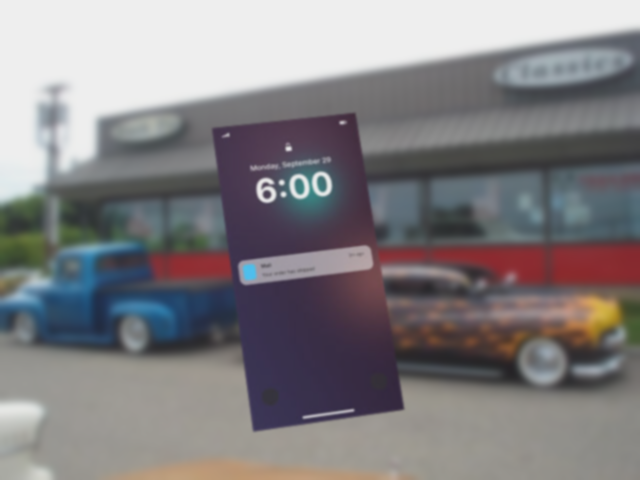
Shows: h=6 m=0
